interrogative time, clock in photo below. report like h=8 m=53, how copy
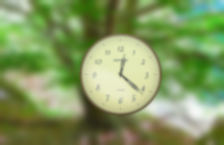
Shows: h=12 m=22
